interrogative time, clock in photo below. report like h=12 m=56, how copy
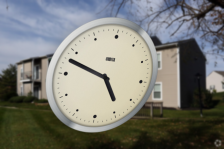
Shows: h=4 m=48
